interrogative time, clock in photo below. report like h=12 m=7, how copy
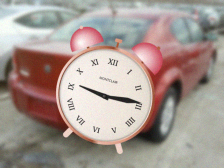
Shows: h=9 m=14
